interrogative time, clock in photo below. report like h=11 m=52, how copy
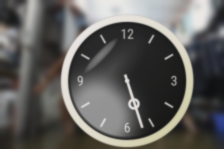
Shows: h=5 m=27
